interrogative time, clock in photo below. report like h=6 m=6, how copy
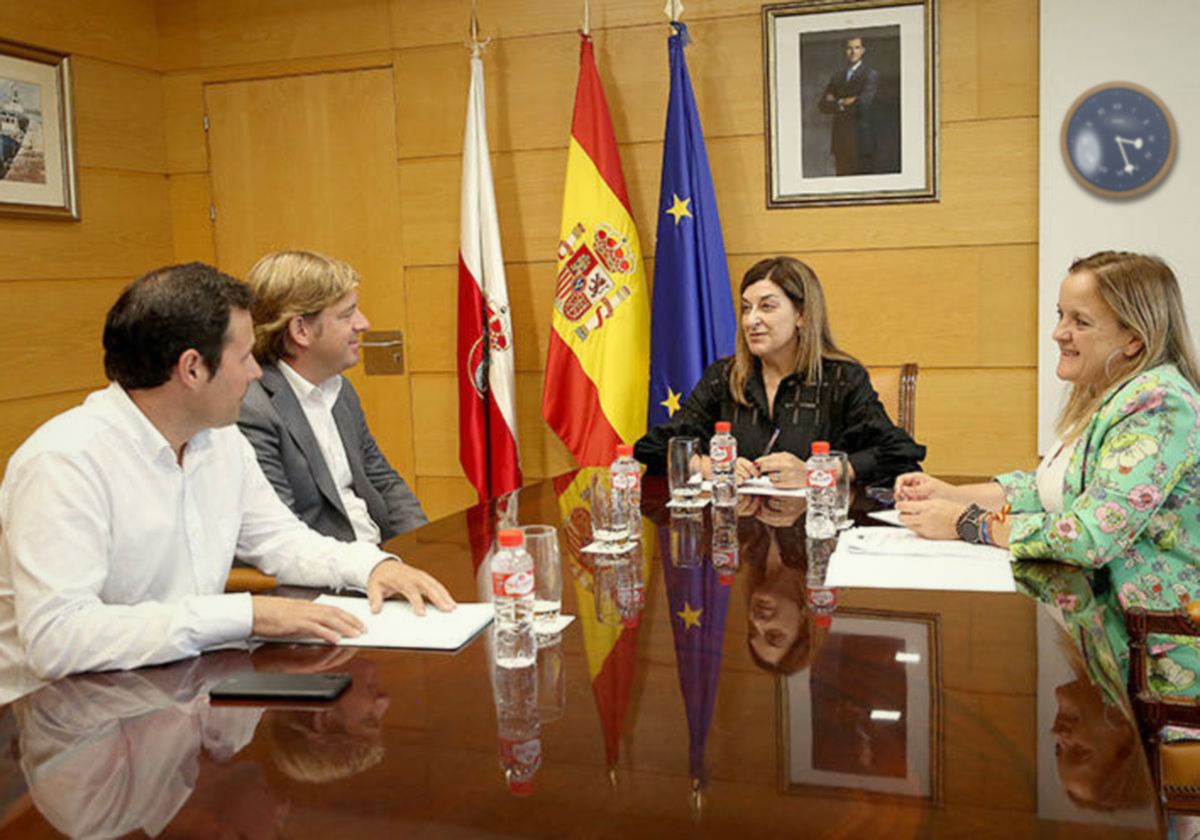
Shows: h=3 m=27
